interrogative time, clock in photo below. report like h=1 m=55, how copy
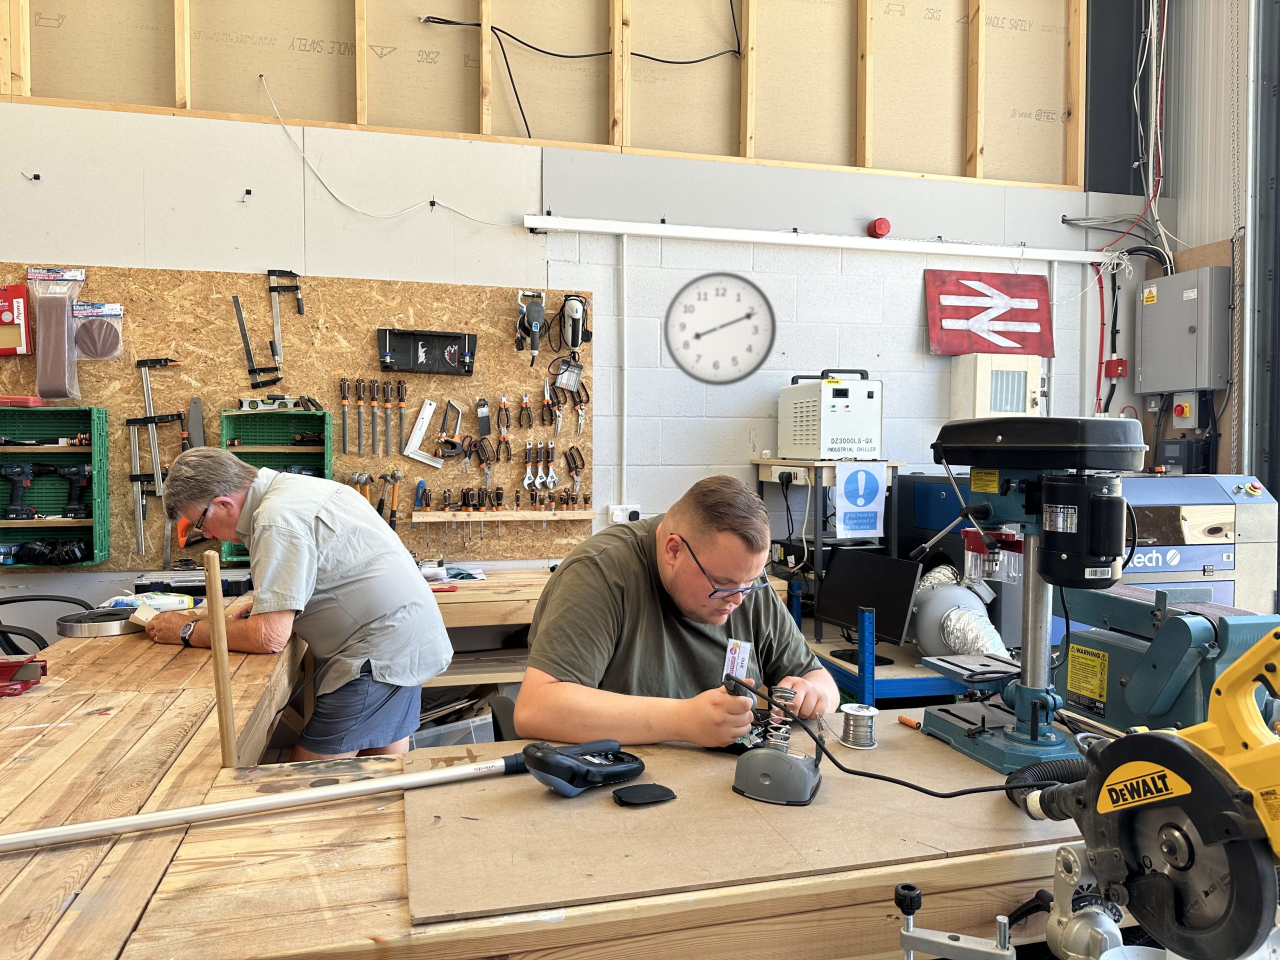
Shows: h=8 m=11
